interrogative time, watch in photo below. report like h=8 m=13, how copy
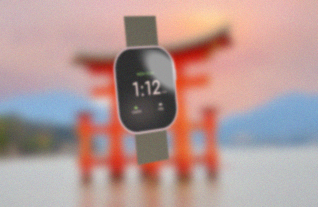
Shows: h=1 m=12
